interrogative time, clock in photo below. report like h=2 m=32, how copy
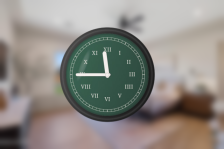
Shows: h=11 m=45
